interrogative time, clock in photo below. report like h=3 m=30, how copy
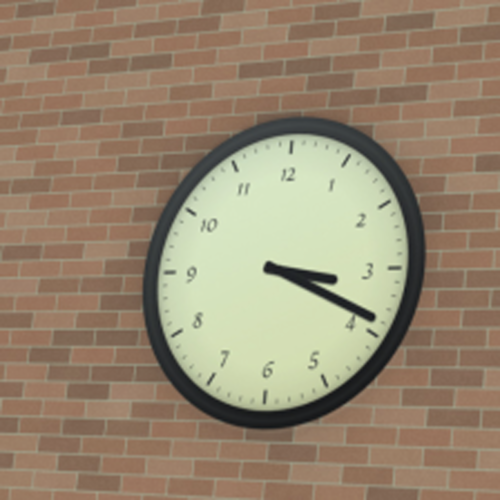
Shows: h=3 m=19
